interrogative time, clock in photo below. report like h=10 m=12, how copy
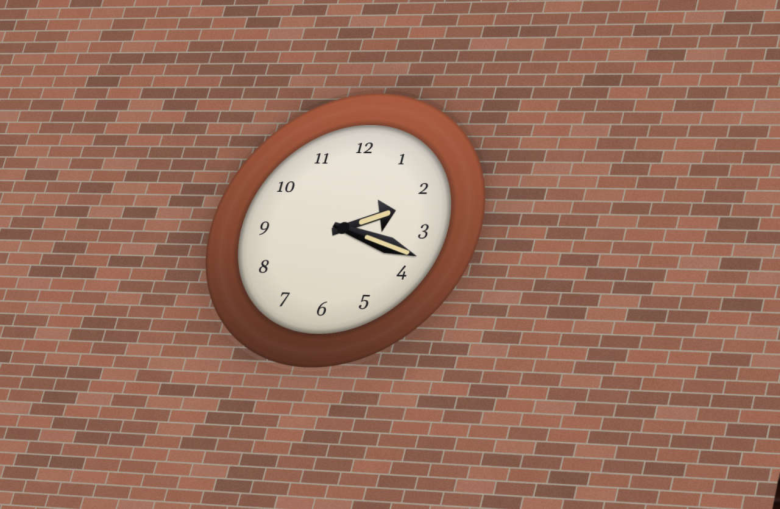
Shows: h=2 m=18
